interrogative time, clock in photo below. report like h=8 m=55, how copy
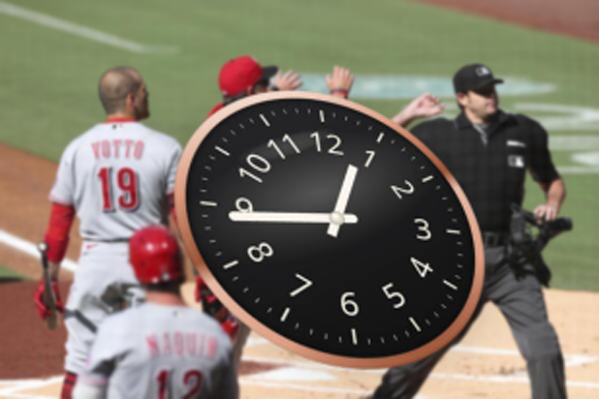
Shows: h=12 m=44
